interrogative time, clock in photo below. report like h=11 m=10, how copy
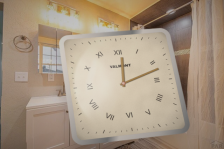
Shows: h=12 m=12
